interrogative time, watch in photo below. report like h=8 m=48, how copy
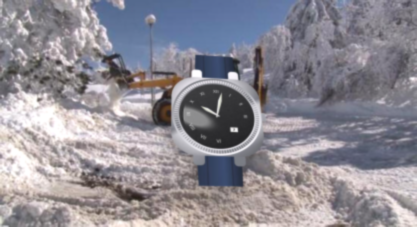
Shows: h=10 m=2
